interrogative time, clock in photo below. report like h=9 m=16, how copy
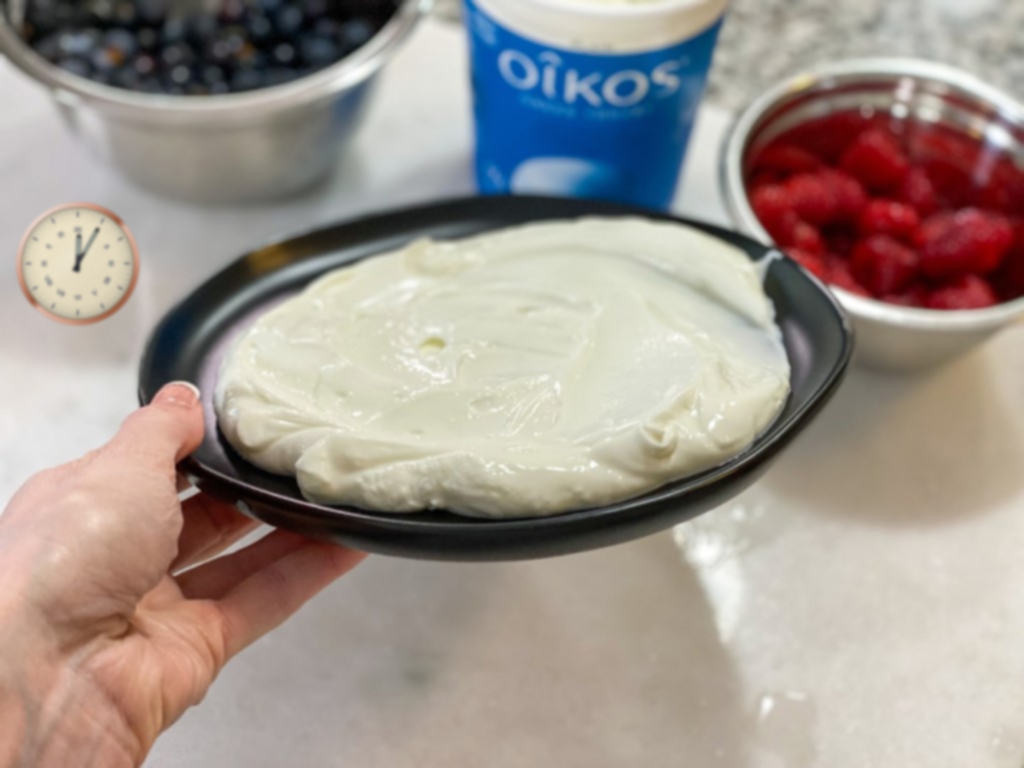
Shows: h=12 m=5
